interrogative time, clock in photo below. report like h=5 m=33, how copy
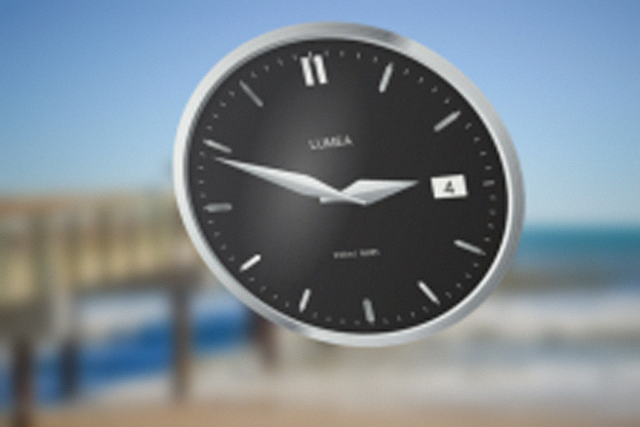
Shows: h=2 m=49
